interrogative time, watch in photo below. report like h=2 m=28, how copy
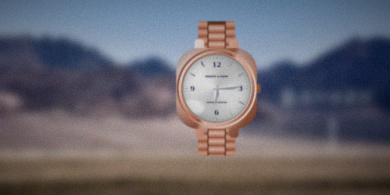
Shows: h=6 m=14
